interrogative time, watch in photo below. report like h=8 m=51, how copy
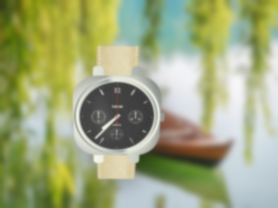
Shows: h=7 m=37
